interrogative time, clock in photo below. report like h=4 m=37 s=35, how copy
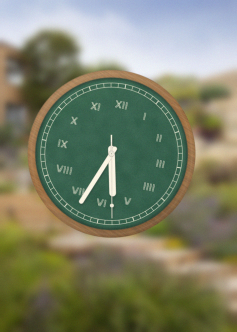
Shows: h=5 m=33 s=28
